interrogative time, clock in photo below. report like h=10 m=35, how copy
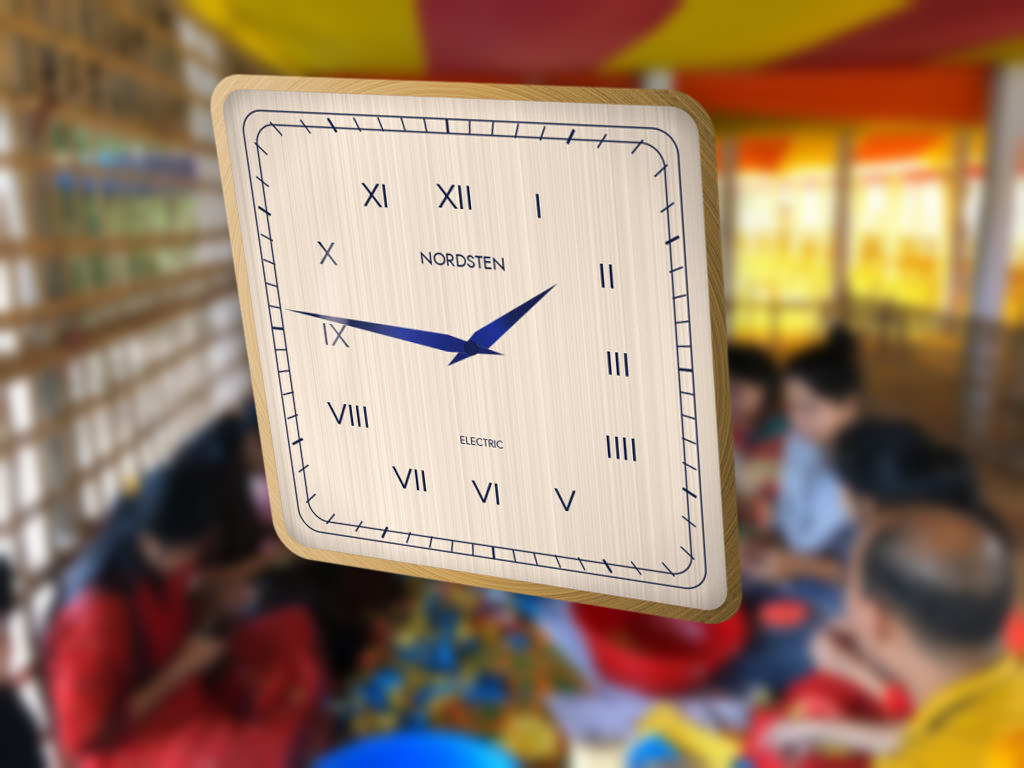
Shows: h=1 m=46
